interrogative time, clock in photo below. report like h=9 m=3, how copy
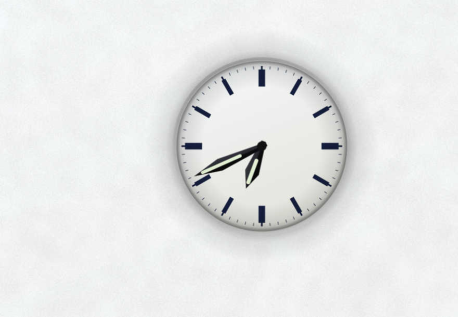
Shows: h=6 m=41
